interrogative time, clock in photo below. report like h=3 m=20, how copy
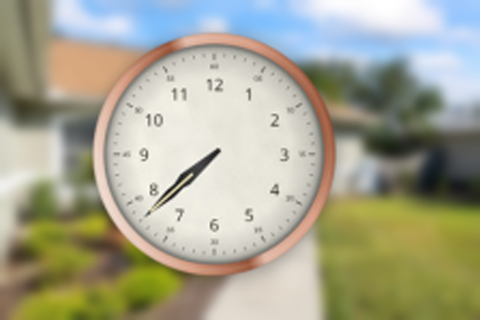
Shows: h=7 m=38
